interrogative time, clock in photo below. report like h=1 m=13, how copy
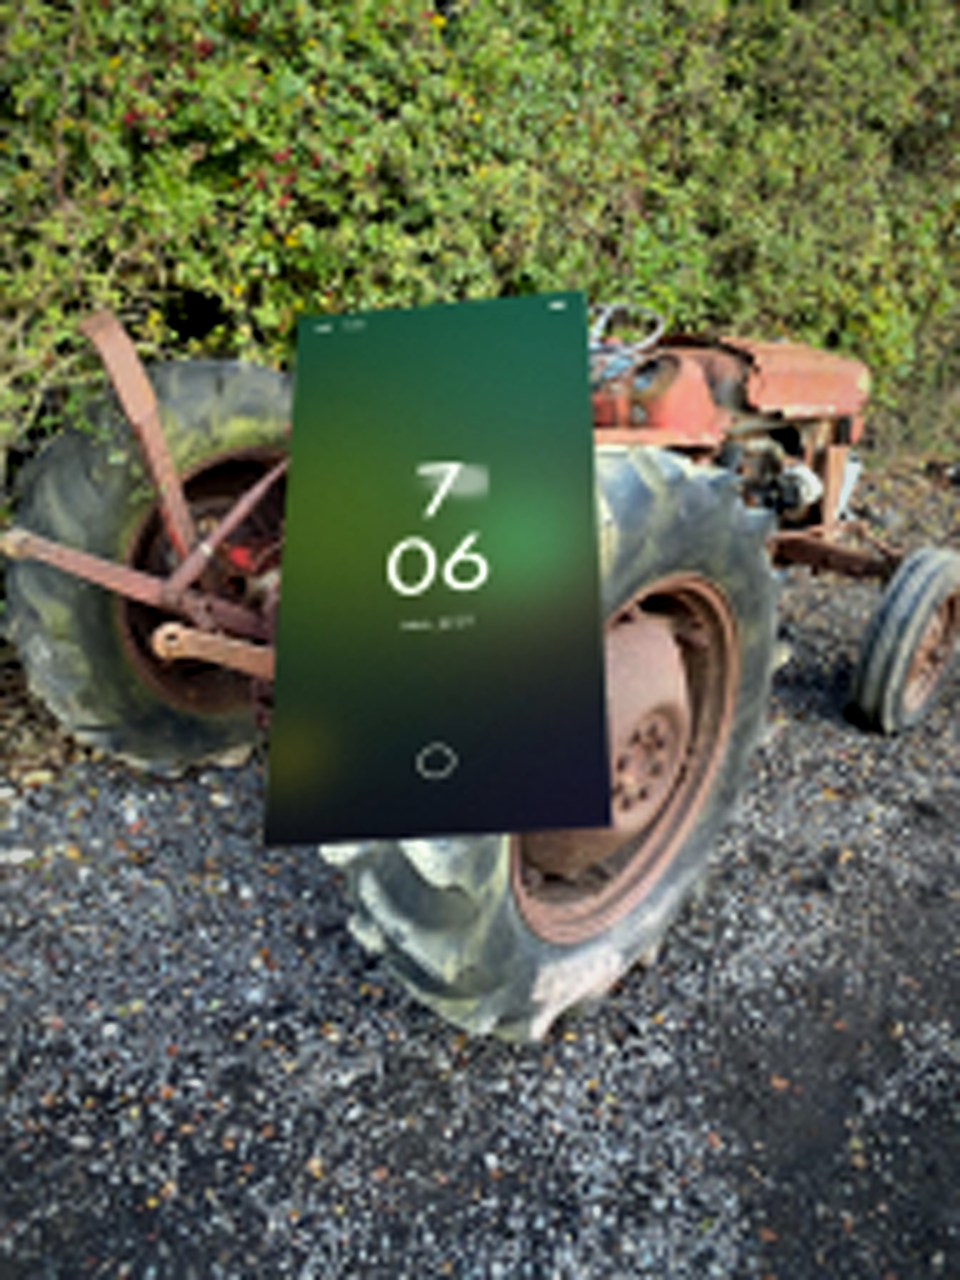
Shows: h=7 m=6
